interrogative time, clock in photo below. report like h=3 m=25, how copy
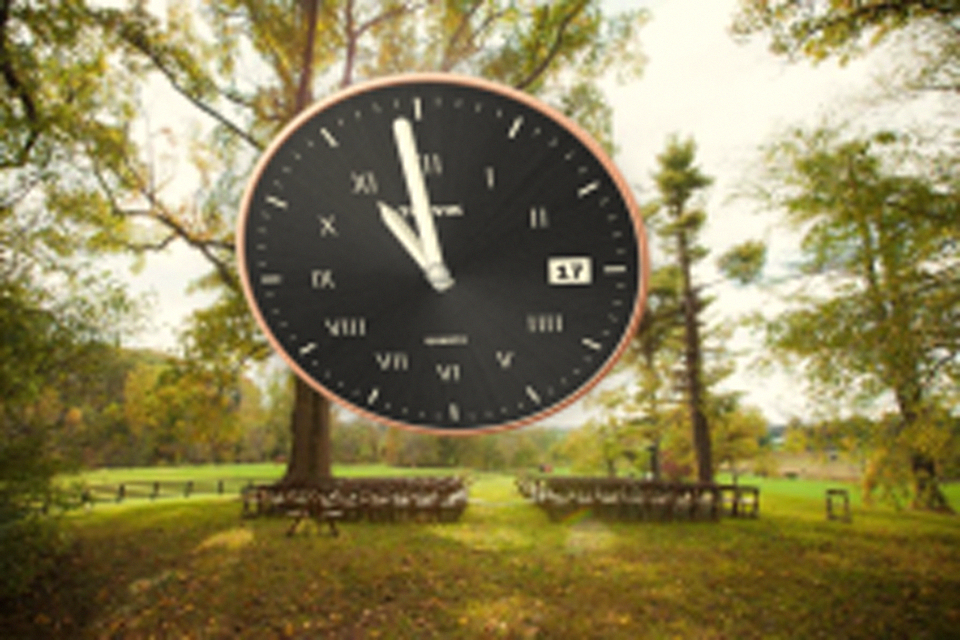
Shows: h=10 m=59
